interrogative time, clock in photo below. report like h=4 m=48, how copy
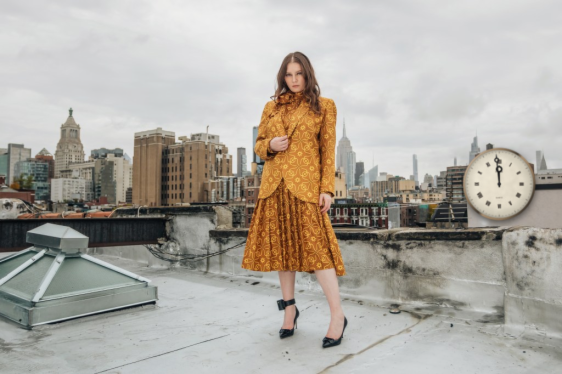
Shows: h=11 m=59
